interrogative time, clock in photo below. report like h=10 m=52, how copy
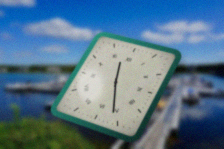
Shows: h=11 m=26
